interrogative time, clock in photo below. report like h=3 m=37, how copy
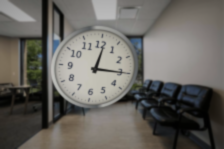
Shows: h=12 m=15
